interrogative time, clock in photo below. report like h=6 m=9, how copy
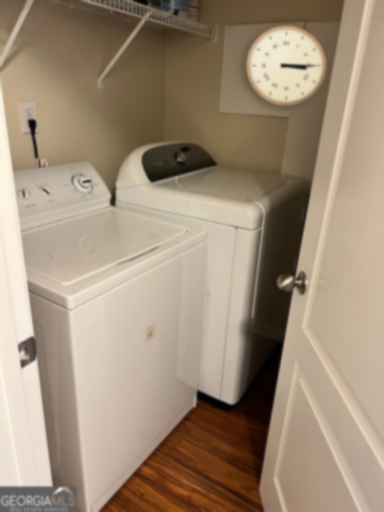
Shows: h=3 m=15
